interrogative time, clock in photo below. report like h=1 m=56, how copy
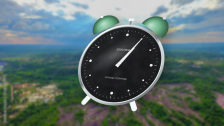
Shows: h=1 m=5
